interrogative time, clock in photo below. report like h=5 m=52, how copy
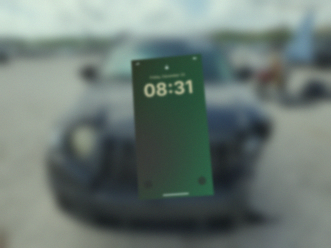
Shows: h=8 m=31
